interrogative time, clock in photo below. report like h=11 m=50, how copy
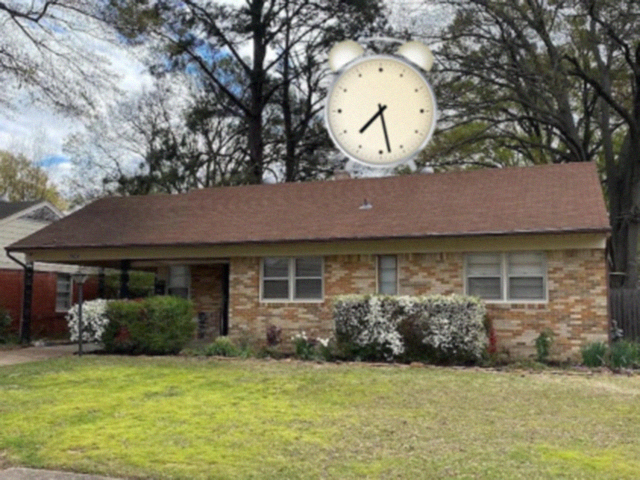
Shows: h=7 m=28
